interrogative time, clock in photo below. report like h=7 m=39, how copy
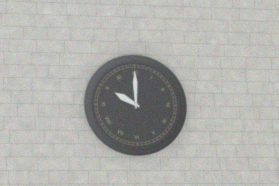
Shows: h=10 m=0
